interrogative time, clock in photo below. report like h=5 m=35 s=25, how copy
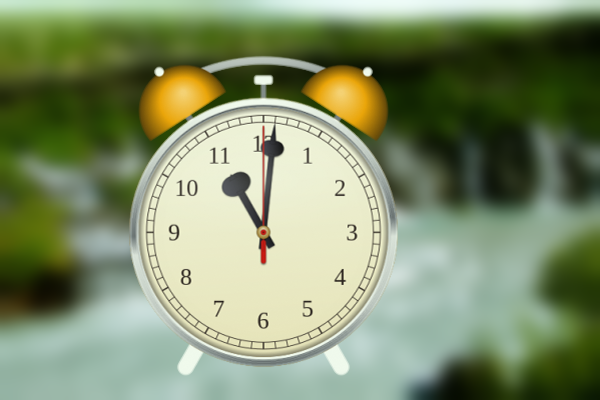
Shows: h=11 m=1 s=0
